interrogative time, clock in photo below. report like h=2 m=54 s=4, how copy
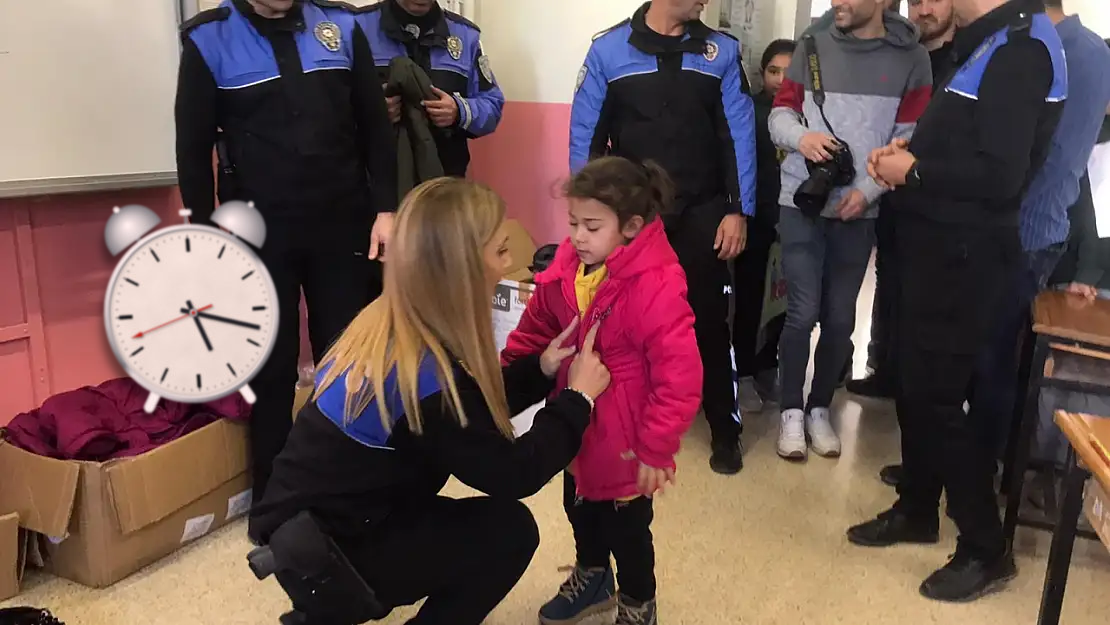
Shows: h=5 m=17 s=42
